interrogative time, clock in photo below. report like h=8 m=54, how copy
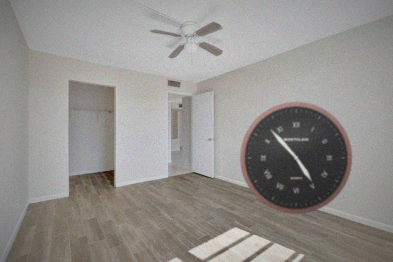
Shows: h=4 m=53
